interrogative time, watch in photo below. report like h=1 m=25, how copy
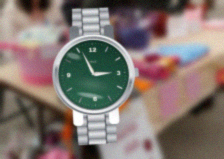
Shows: h=2 m=56
